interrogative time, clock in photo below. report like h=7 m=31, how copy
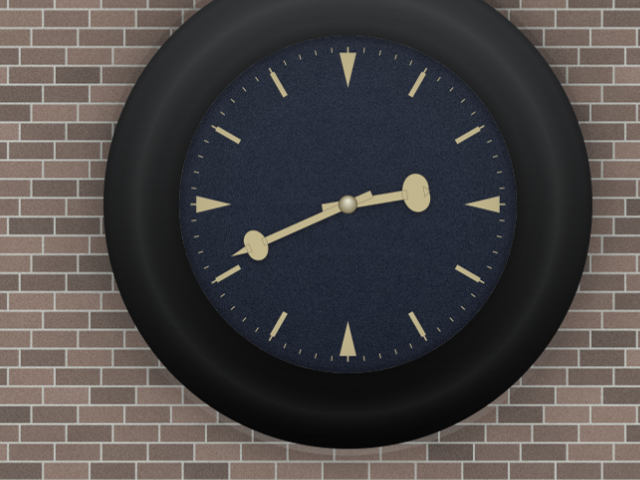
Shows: h=2 m=41
